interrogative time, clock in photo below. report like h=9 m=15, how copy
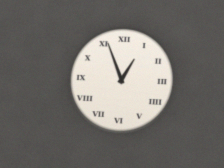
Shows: h=12 m=56
